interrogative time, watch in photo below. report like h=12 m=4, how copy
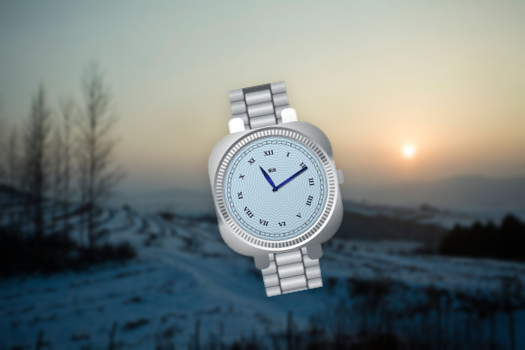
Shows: h=11 m=11
